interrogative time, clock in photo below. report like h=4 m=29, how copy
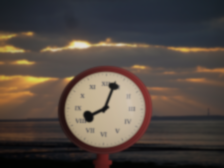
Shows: h=8 m=3
